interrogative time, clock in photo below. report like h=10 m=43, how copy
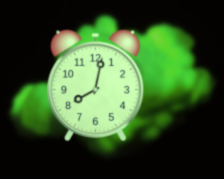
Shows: h=8 m=2
